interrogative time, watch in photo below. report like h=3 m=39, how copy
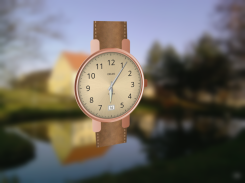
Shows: h=6 m=6
